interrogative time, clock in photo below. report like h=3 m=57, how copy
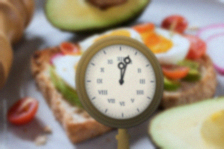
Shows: h=12 m=3
